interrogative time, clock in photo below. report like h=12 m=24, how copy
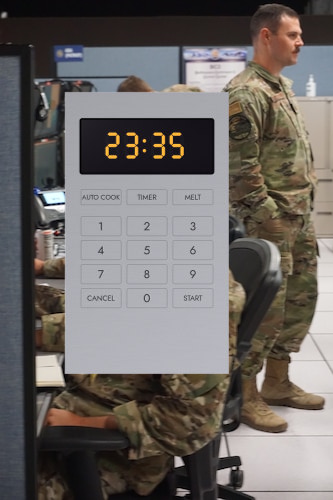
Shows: h=23 m=35
